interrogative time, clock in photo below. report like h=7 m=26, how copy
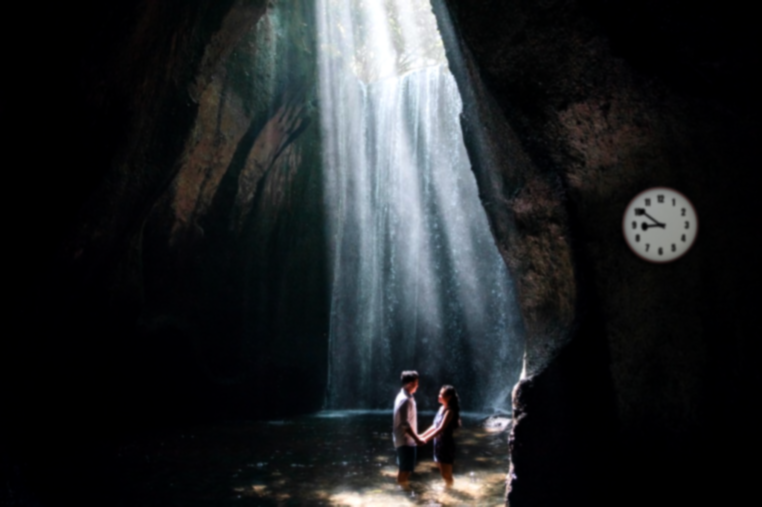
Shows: h=8 m=51
